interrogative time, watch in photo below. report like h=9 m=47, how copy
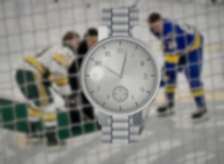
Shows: h=10 m=2
